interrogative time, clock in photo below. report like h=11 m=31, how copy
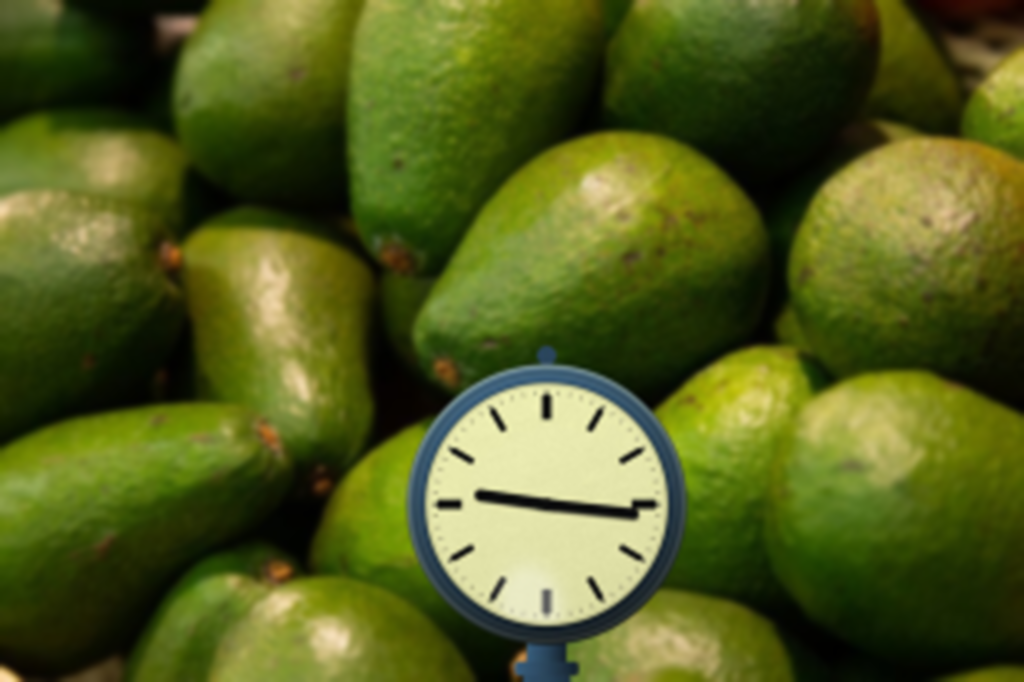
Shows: h=9 m=16
